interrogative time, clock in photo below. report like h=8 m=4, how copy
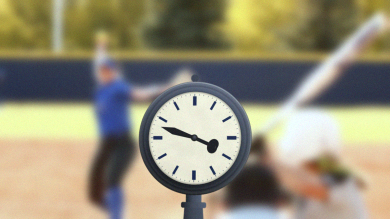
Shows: h=3 m=48
